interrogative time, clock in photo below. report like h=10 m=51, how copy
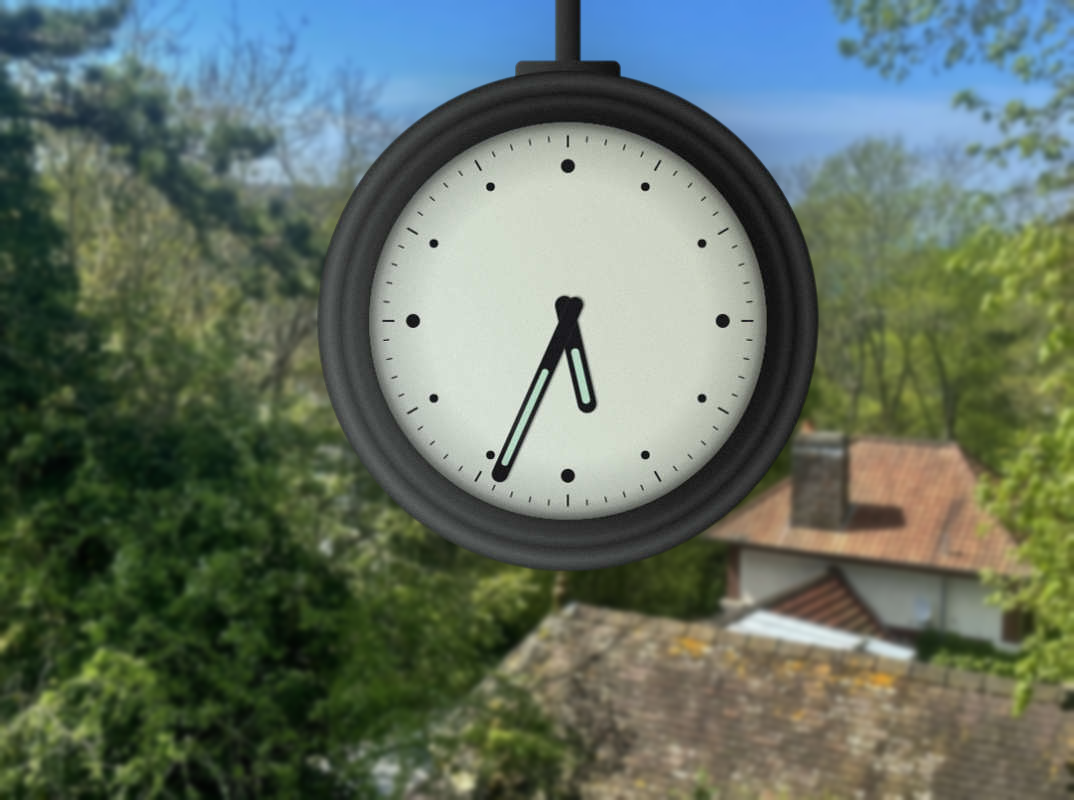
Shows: h=5 m=34
